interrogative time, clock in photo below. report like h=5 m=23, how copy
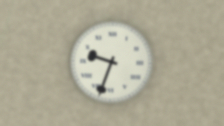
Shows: h=9 m=33
